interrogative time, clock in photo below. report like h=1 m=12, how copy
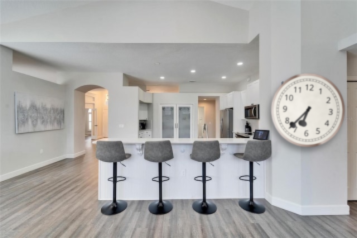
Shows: h=6 m=37
